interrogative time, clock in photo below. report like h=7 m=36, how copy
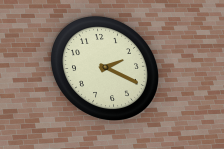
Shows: h=2 m=20
